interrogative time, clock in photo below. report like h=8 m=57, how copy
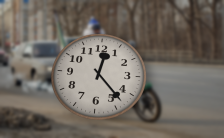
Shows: h=12 m=23
